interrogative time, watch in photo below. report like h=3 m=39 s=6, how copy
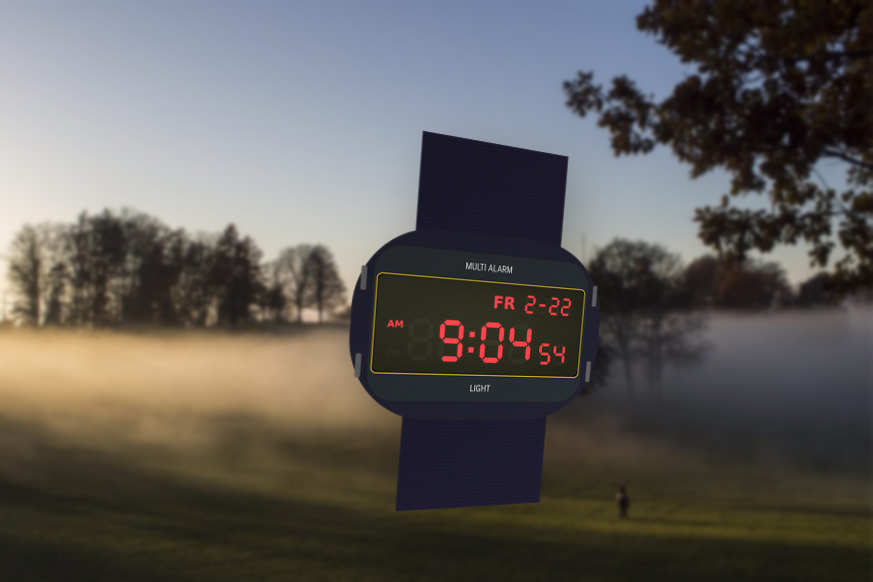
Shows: h=9 m=4 s=54
